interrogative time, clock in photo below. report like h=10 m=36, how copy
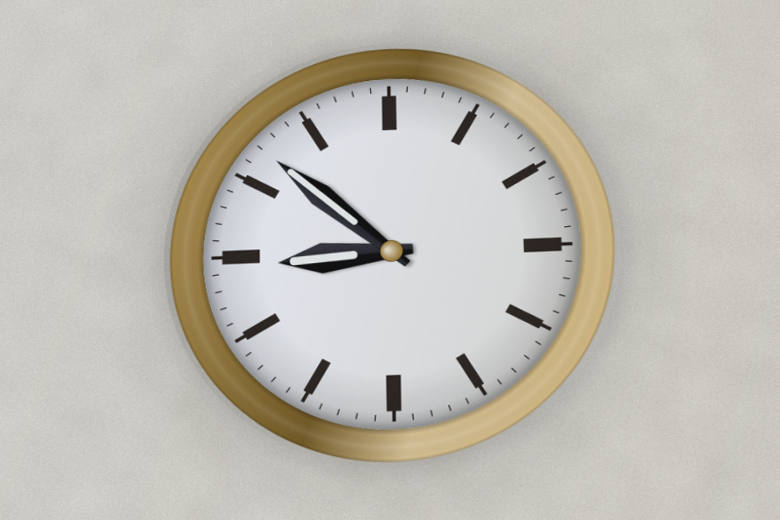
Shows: h=8 m=52
